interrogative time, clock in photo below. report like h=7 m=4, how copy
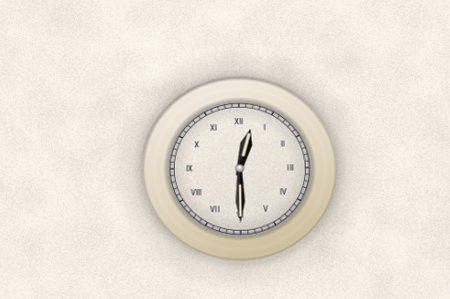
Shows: h=12 m=30
